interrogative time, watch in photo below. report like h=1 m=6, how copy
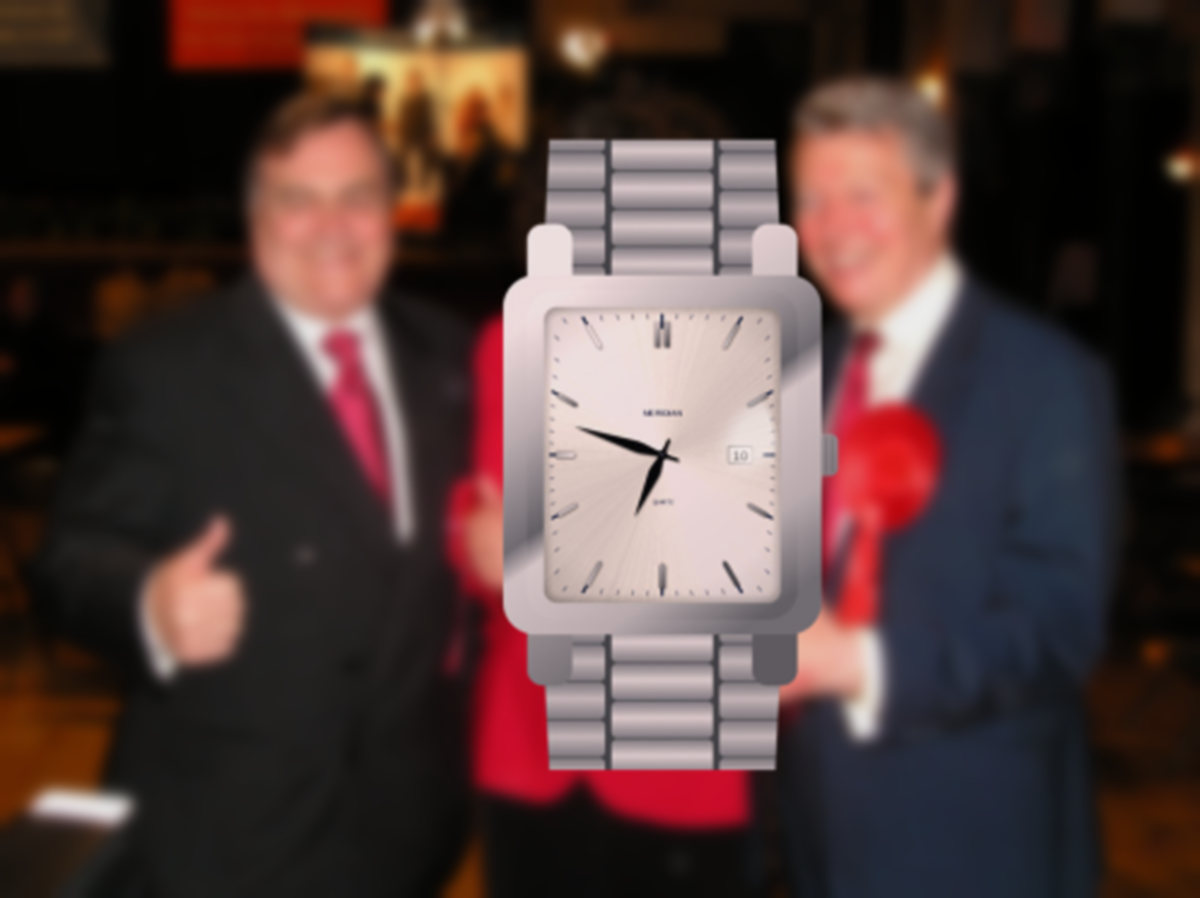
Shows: h=6 m=48
